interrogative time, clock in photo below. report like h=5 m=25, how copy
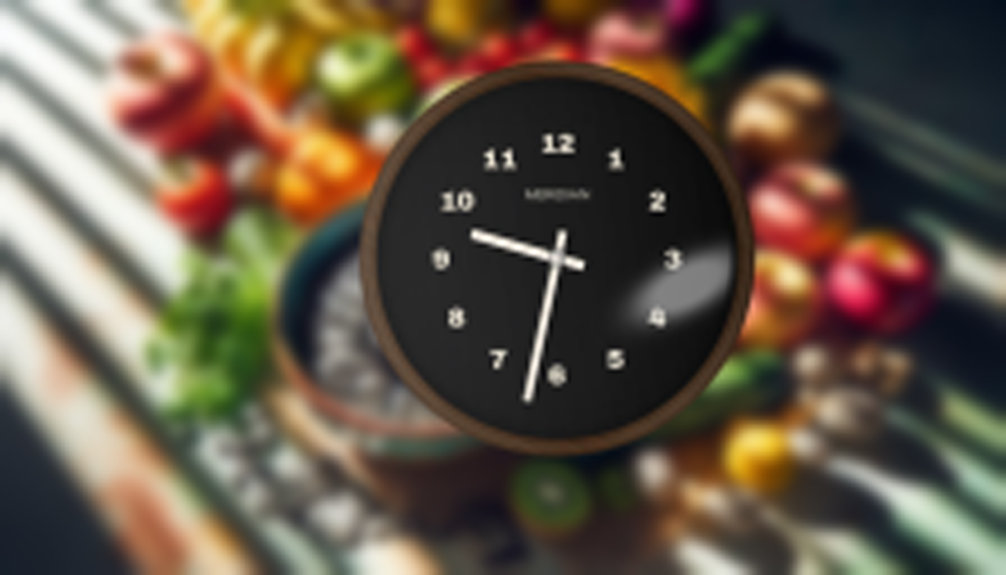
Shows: h=9 m=32
